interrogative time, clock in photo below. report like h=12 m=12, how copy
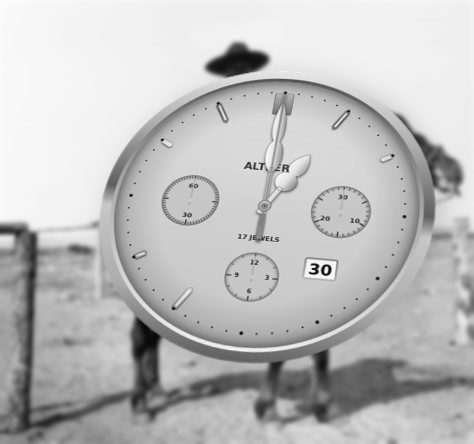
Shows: h=1 m=0
